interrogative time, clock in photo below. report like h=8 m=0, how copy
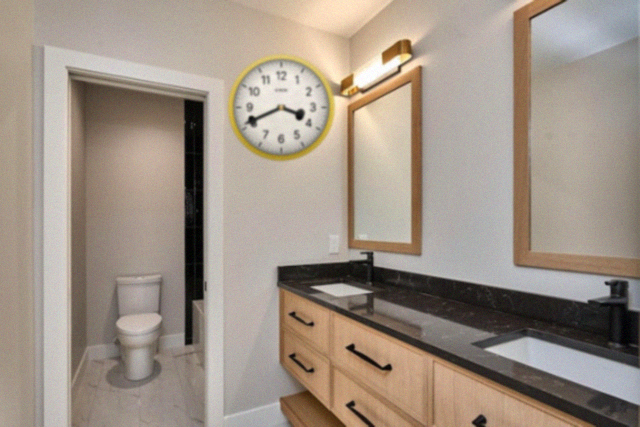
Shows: h=3 m=41
